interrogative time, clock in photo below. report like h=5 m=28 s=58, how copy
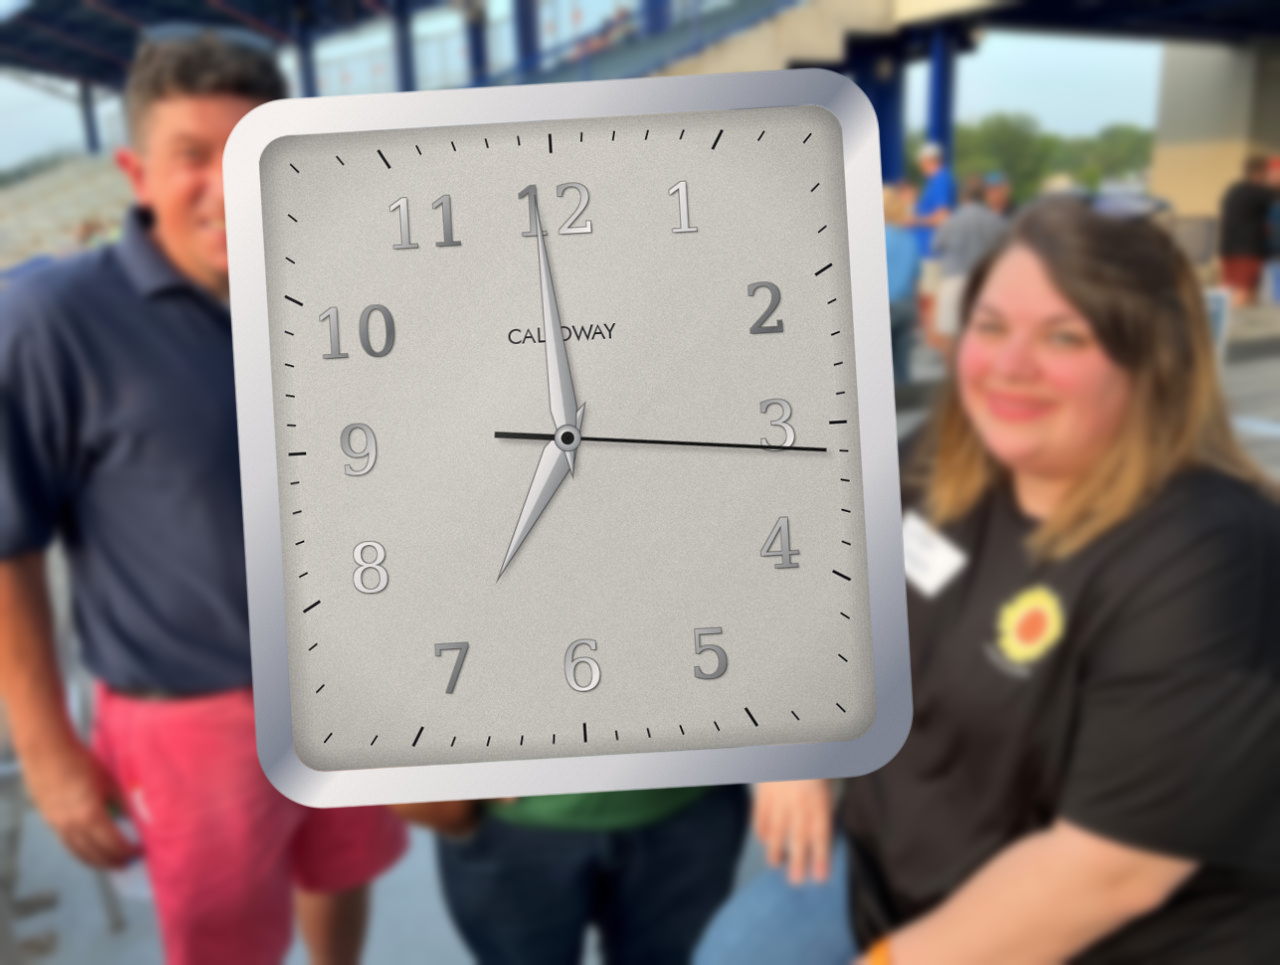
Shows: h=6 m=59 s=16
